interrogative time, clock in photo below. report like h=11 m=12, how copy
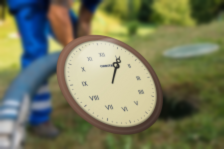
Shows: h=1 m=6
